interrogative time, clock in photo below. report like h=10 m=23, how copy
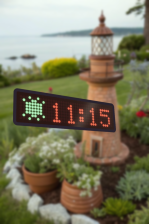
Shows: h=11 m=15
